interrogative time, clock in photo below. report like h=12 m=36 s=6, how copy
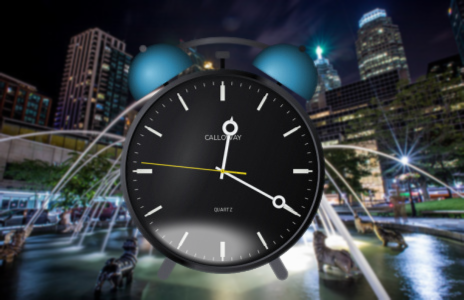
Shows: h=12 m=19 s=46
